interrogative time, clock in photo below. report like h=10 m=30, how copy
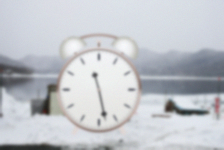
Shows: h=11 m=28
